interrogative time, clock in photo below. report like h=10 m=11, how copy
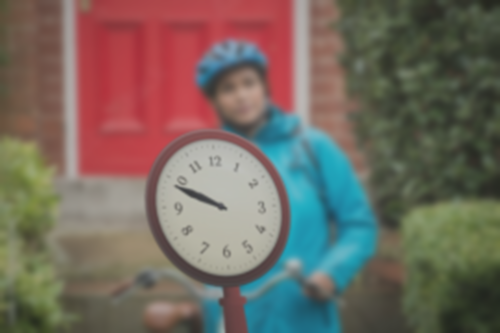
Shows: h=9 m=49
